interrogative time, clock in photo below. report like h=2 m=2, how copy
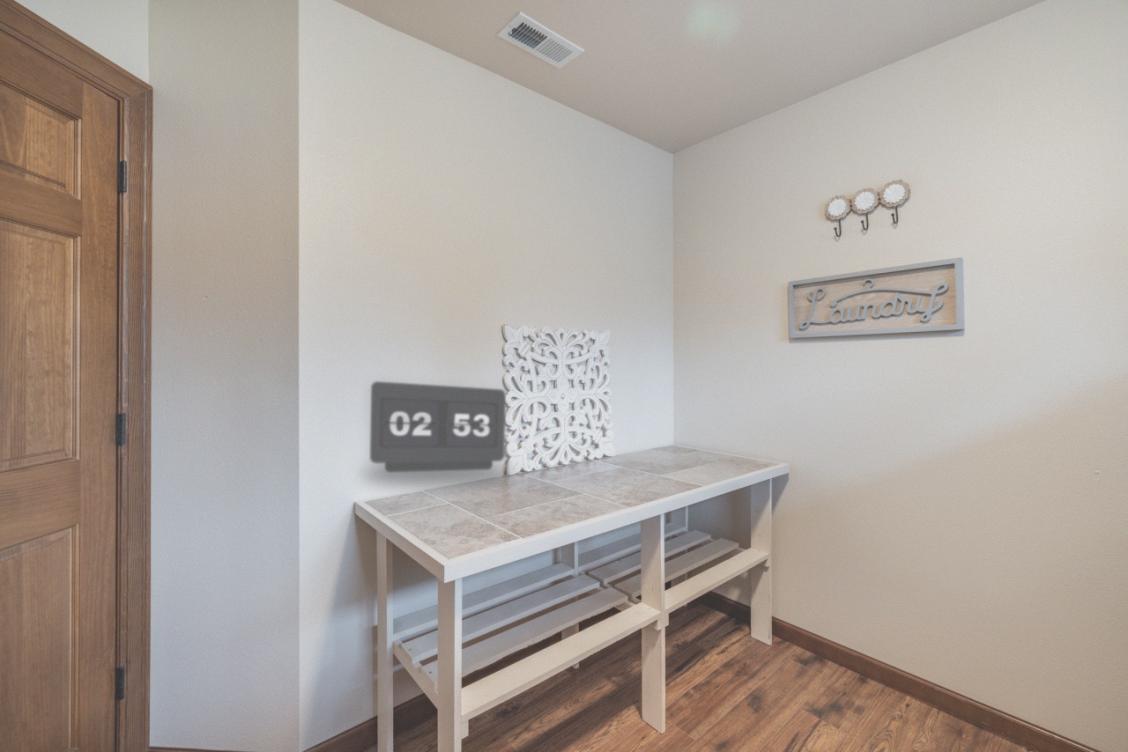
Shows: h=2 m=53
